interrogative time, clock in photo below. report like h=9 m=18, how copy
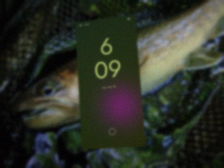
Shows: h=6 m=9
